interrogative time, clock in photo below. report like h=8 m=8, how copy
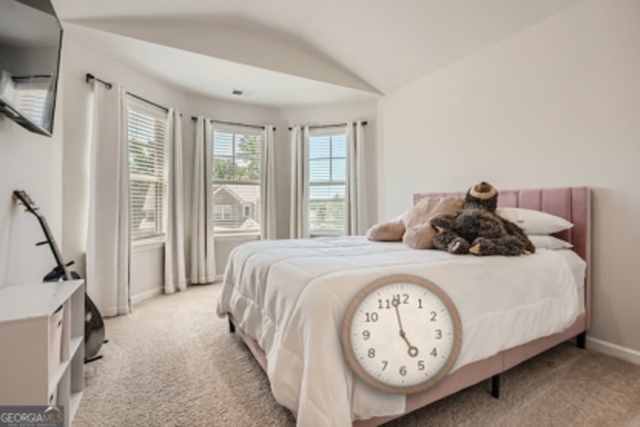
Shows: h=4 m=58
